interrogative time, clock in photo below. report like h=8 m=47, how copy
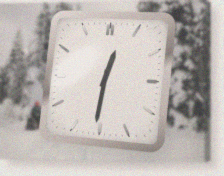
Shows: h=12 m=31
